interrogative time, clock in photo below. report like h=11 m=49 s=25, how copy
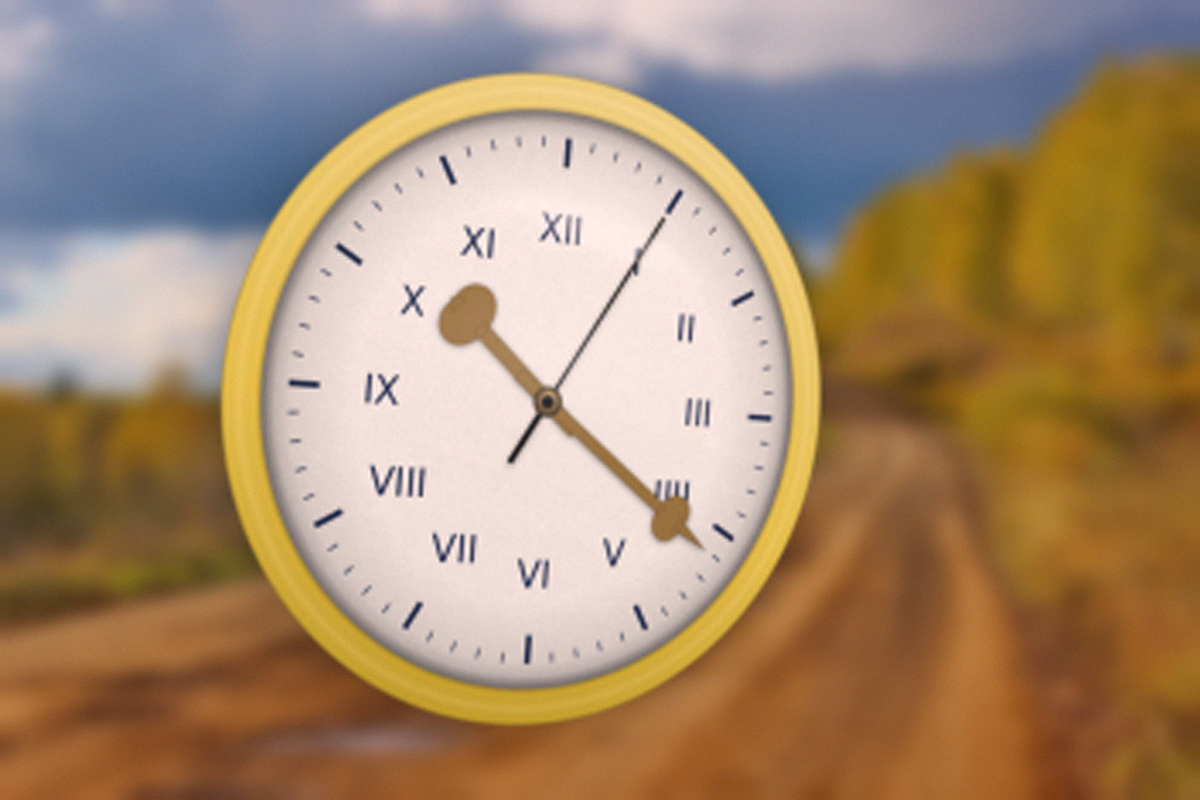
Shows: h=10 m=21 s=5
